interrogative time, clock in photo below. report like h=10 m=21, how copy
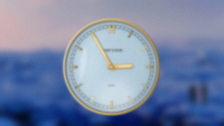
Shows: h=2 m=55
